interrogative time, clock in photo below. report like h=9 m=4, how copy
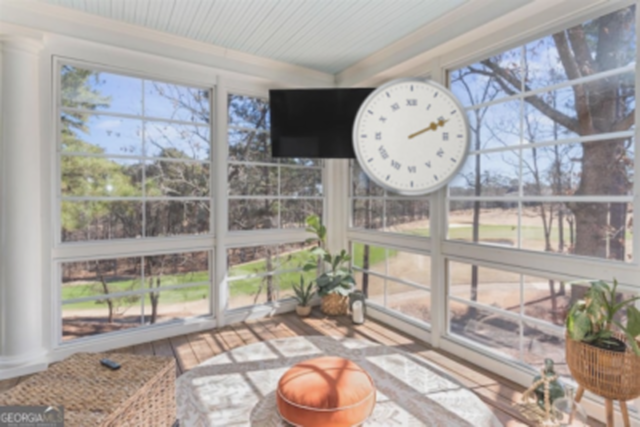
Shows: h=2 m=11
